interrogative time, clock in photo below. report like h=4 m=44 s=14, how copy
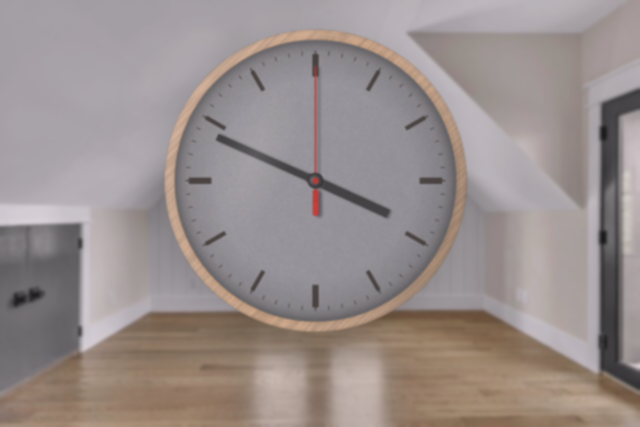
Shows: h=3 m=49 s=0
